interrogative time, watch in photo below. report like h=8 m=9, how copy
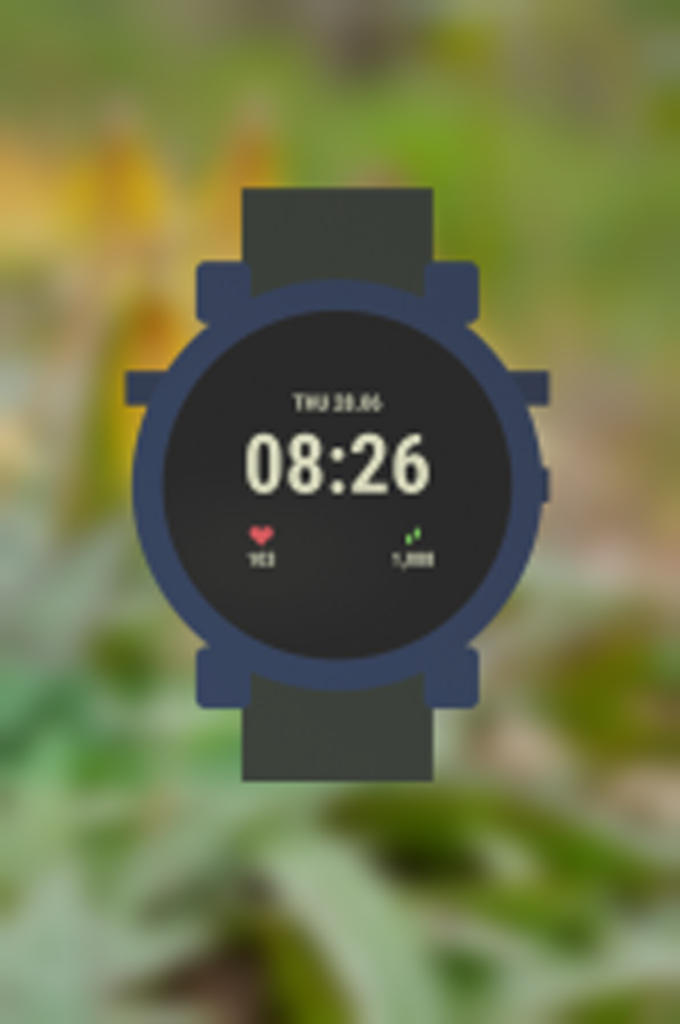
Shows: h=8 m=26
